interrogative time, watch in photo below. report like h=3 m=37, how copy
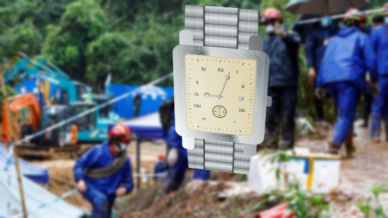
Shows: h=9 m=3
